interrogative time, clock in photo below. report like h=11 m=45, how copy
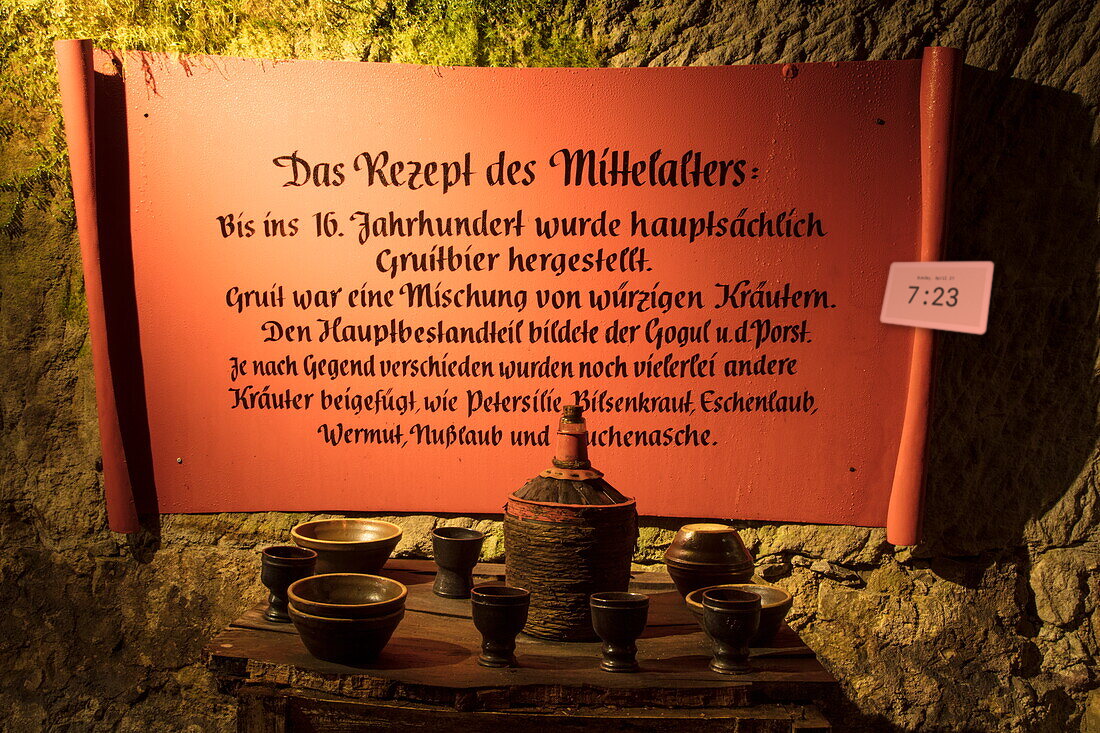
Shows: h=7 m=23
